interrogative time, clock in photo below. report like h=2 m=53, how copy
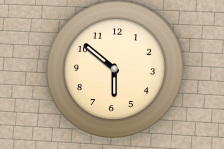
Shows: h=5 m=51
